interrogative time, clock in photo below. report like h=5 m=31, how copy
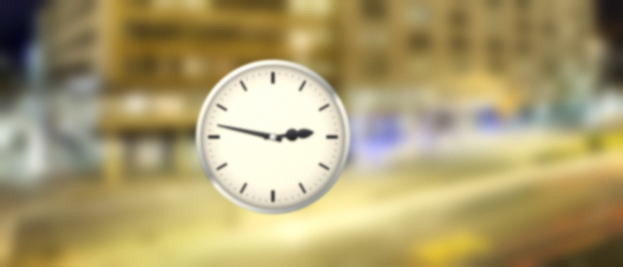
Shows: h=2 m=47
